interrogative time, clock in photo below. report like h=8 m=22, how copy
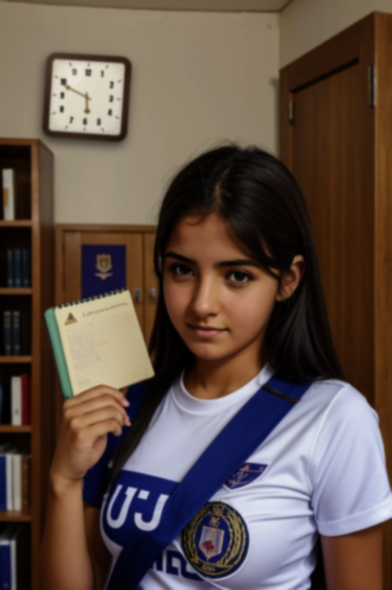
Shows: h=5 m=49
